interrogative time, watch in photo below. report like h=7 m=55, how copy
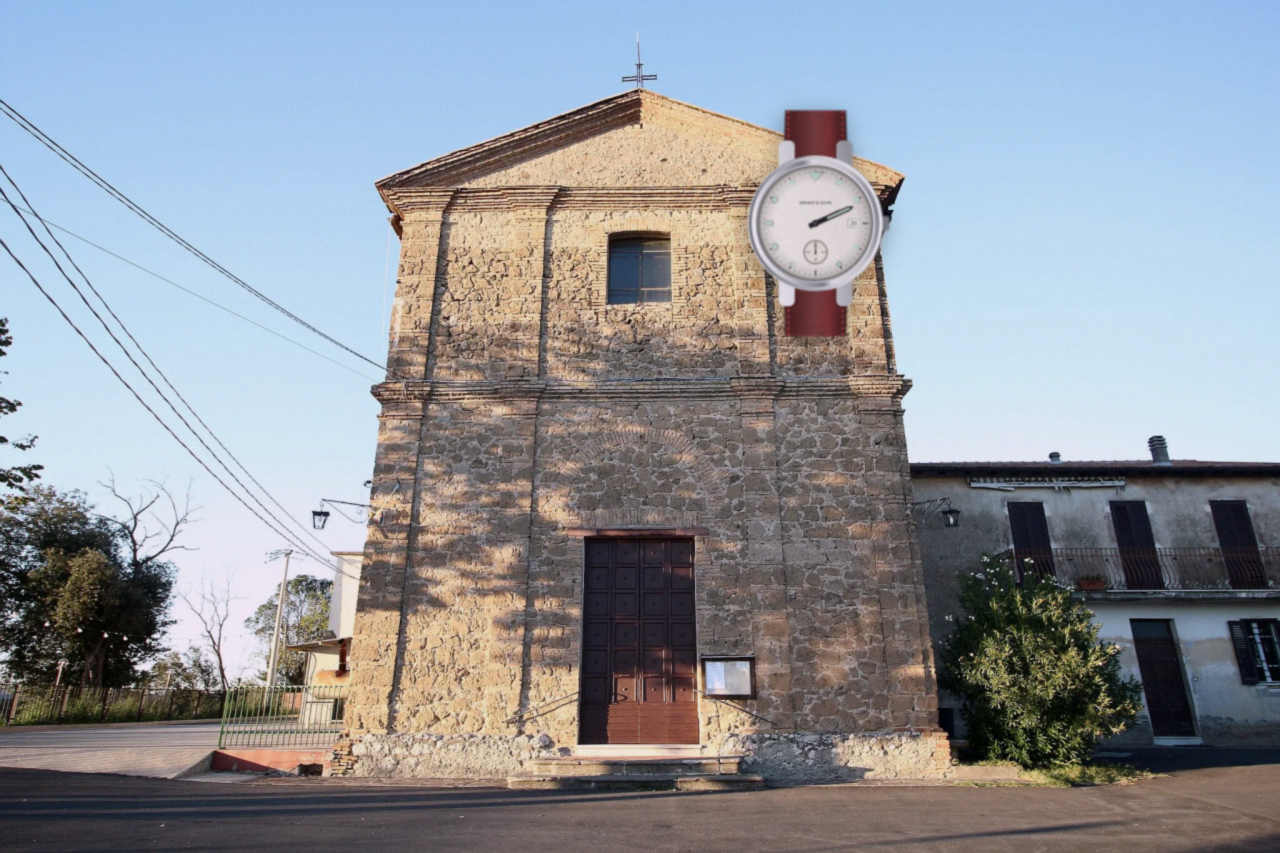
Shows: h=2 m=11
